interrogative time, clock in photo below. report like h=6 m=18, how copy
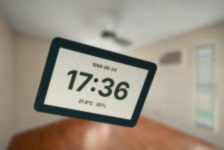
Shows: h=17 m=36
